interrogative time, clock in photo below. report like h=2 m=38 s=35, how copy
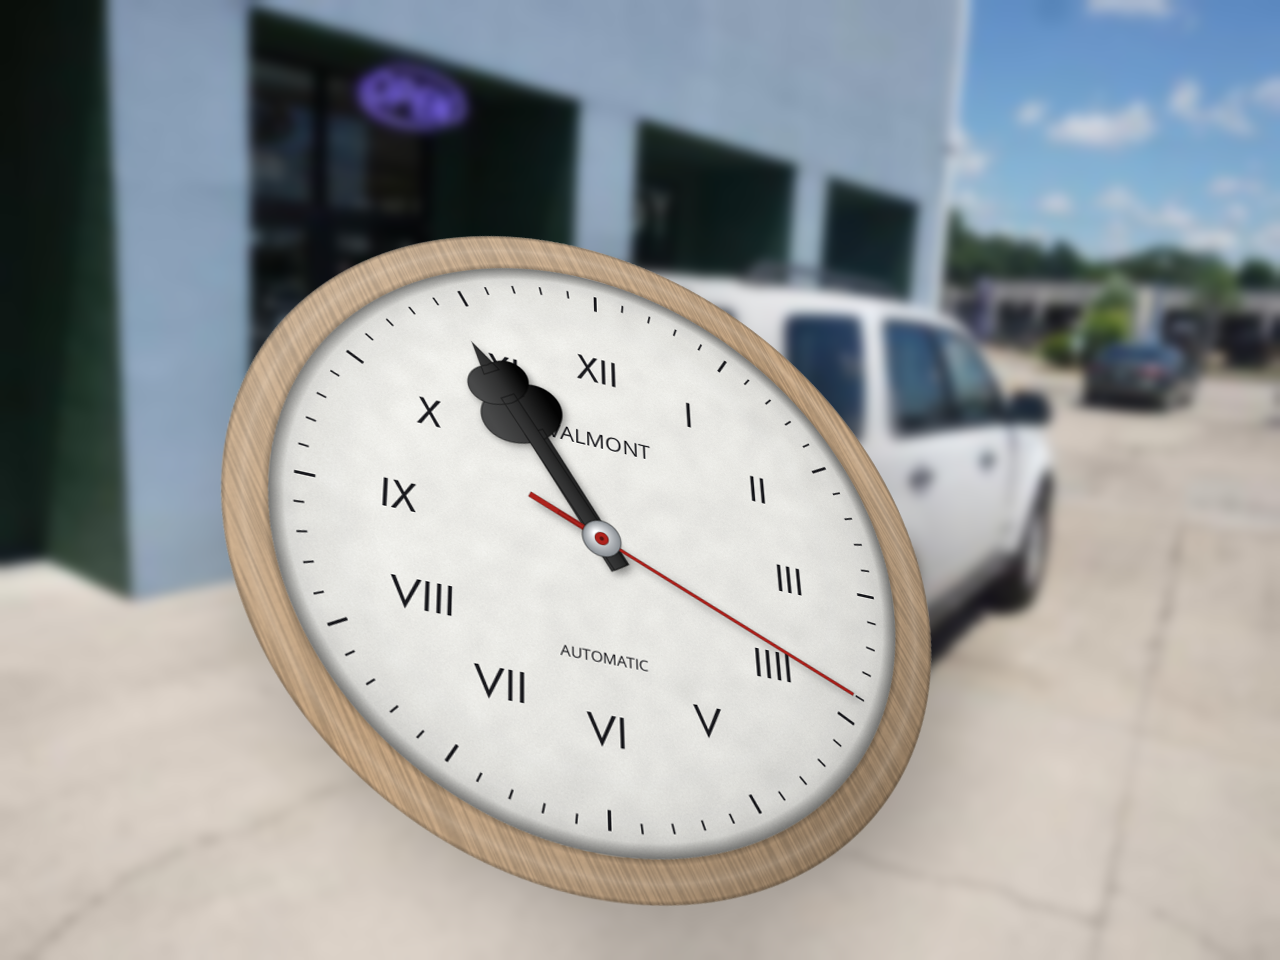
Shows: h=10 m=54 s=19
